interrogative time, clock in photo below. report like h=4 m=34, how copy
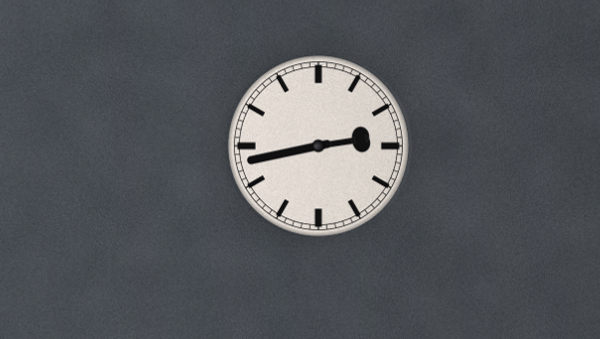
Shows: h=2 m=43
